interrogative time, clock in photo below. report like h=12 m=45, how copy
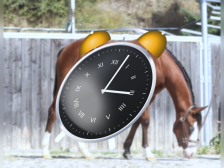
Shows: h=3 m=3
